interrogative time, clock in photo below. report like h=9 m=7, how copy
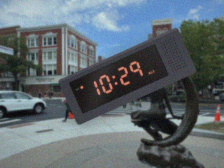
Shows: h=10 m=29
